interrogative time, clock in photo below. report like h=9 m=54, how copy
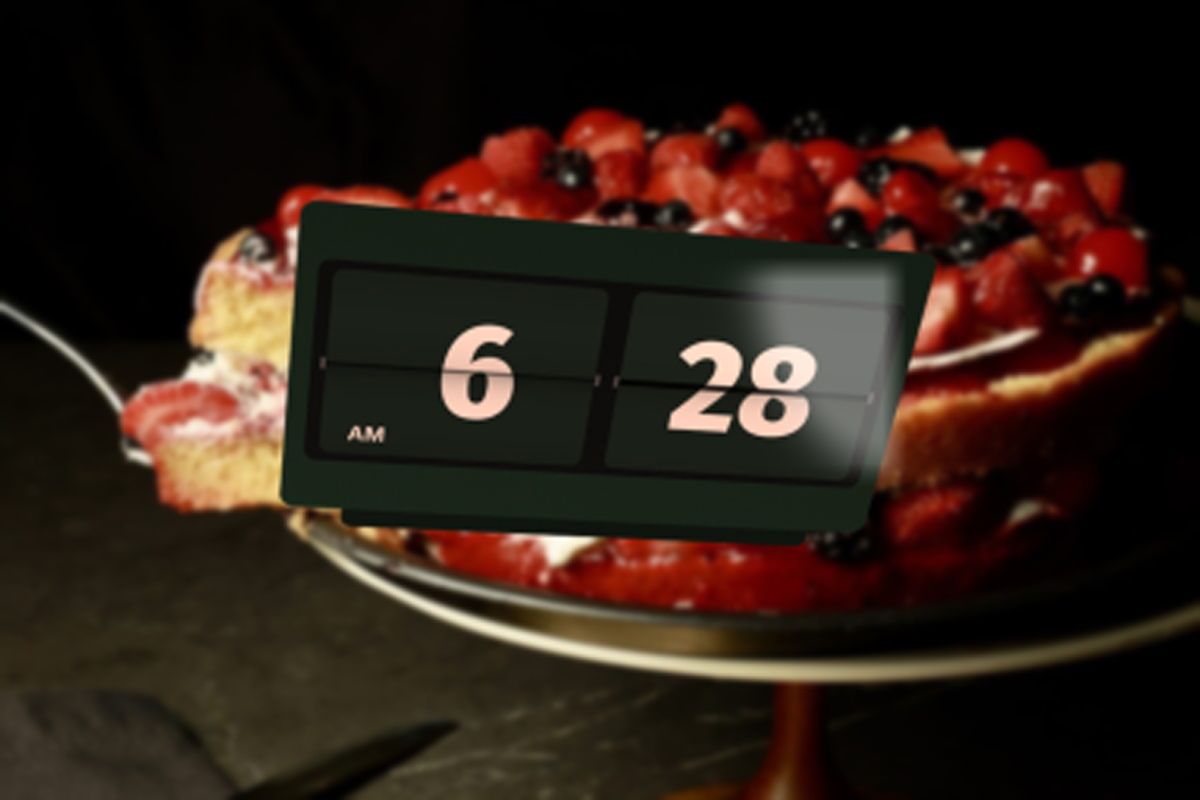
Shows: h=6 m=28
